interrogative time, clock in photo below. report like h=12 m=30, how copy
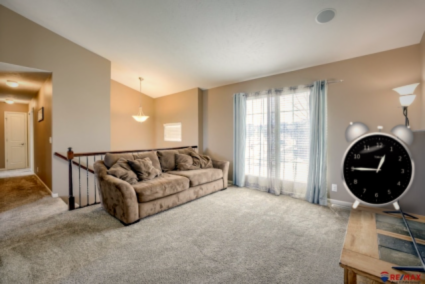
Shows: h=12 m=45
